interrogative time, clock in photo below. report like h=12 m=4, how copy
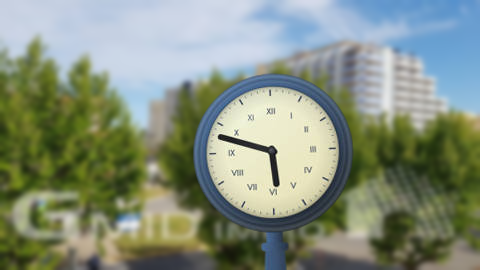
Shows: h=5 m=48
